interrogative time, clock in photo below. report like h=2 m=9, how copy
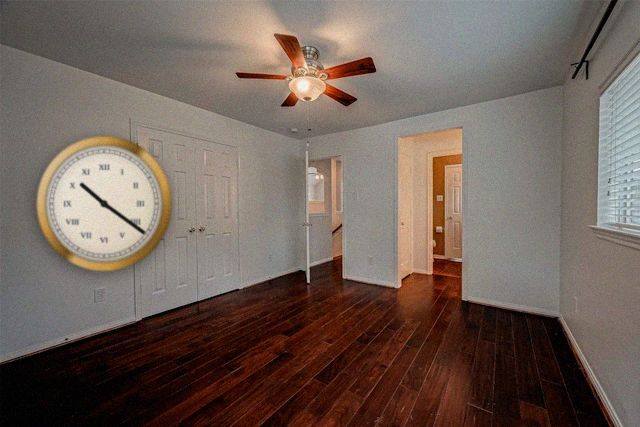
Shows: h=10 m=21
